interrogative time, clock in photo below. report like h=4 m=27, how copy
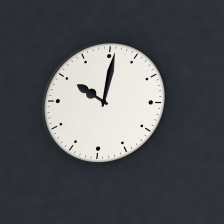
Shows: h=10 m=1
